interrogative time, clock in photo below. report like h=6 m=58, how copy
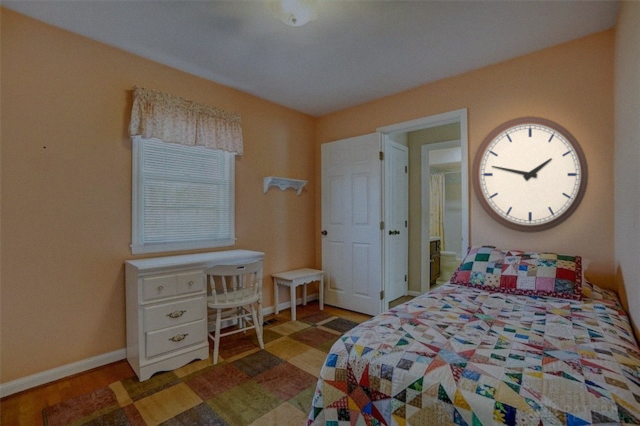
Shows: h=1 m=47
